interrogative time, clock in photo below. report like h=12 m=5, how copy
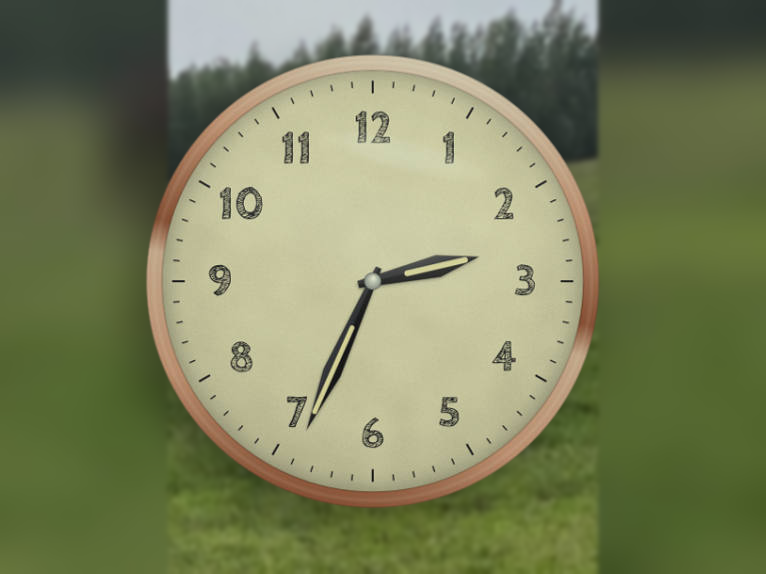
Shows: h=2 m=34
